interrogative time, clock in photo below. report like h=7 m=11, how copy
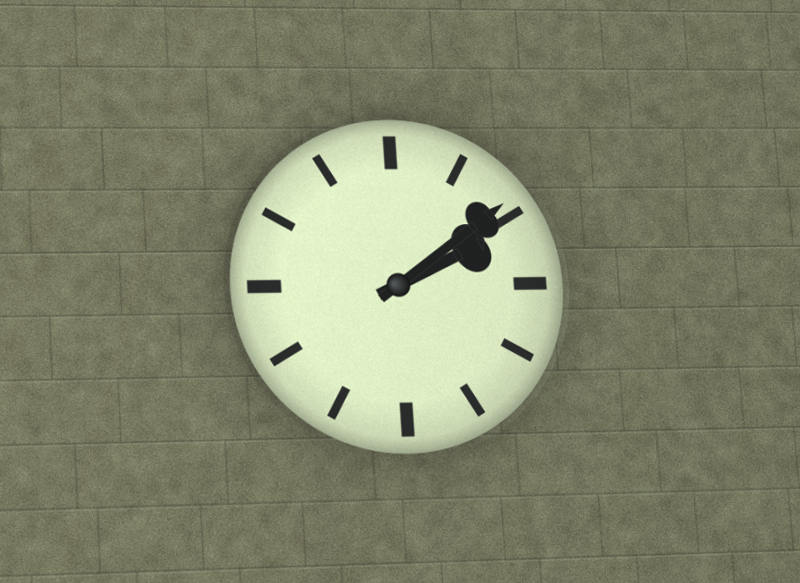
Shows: h=2 m=9
